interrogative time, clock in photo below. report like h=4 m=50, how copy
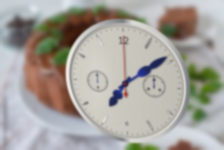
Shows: h=7 m=9
